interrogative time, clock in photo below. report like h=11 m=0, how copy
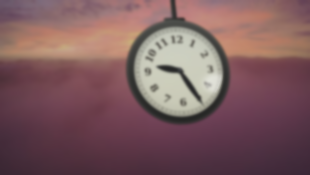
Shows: h=9 m=25
